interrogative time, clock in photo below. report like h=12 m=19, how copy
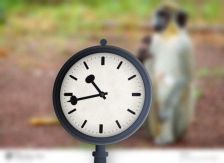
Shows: h=10 m=43
